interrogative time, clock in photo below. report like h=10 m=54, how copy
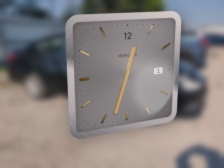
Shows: h=12 m=33
